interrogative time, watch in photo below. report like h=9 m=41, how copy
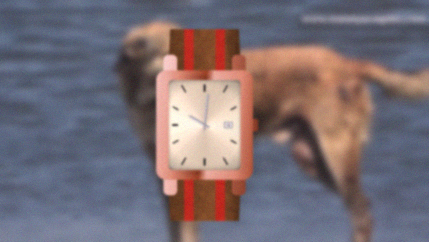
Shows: h=10 m=1
